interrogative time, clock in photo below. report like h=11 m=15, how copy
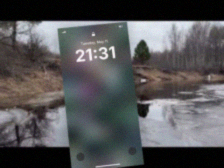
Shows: h=21 m=31
